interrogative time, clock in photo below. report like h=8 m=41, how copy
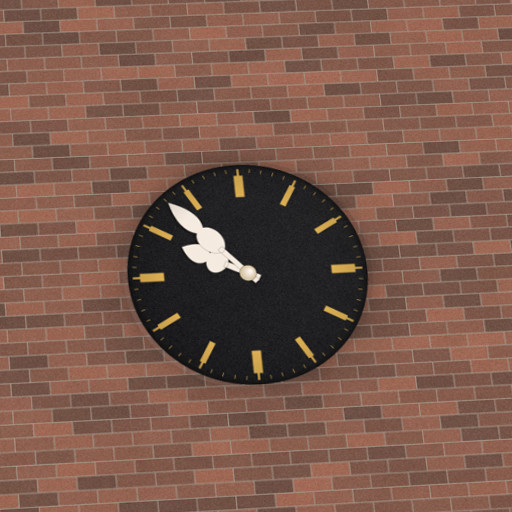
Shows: h=9 m=53
